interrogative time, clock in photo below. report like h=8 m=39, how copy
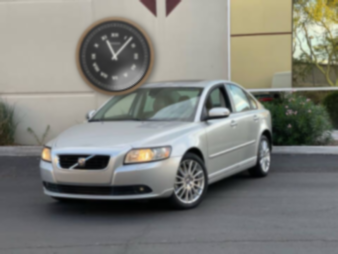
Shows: h=11 m=7
